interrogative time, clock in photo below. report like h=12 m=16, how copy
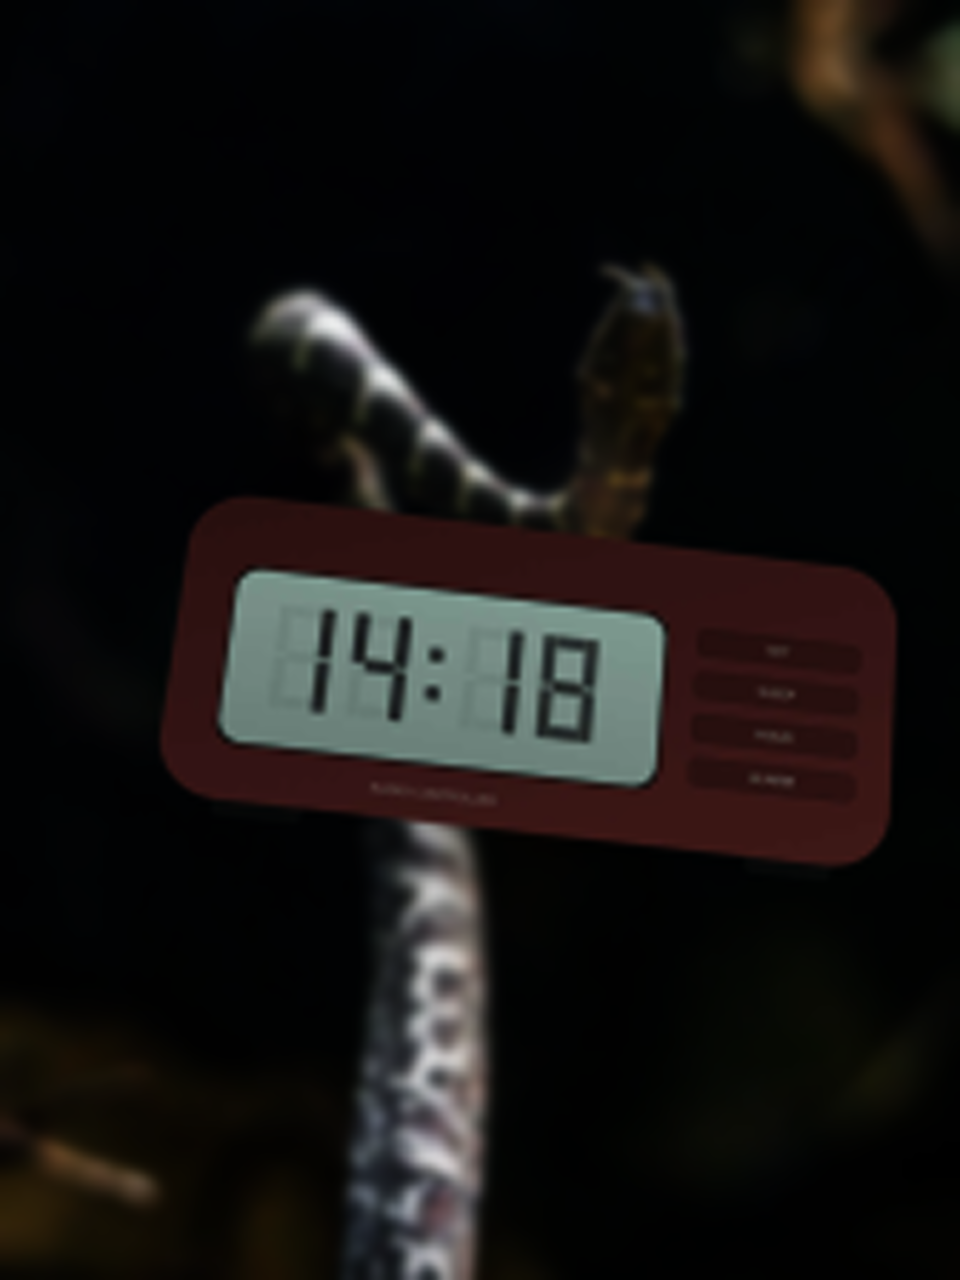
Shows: h=14 m=18
